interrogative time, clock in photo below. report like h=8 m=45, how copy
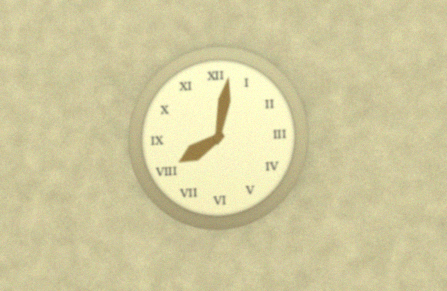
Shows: h=8 m=2
